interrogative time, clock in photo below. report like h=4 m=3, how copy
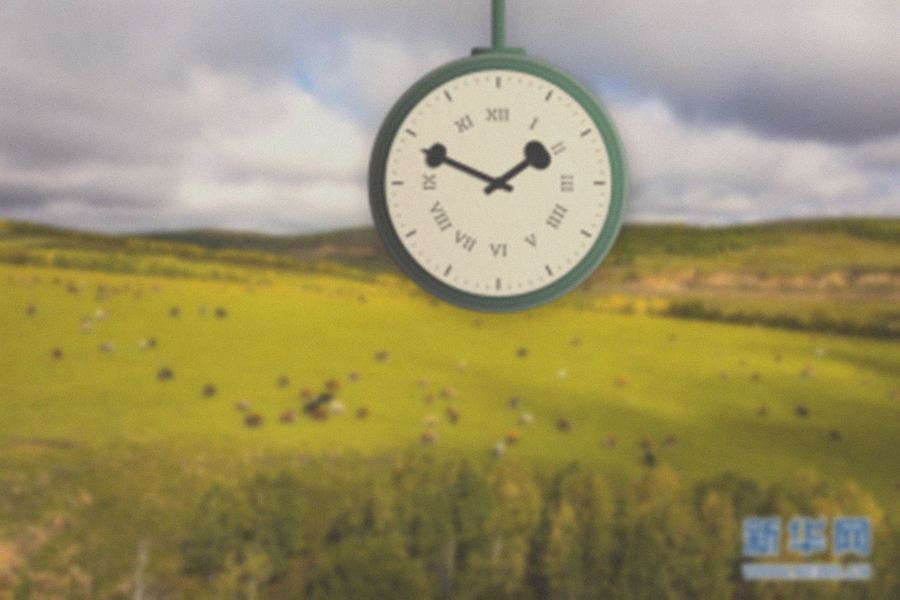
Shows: h=1 m=49
